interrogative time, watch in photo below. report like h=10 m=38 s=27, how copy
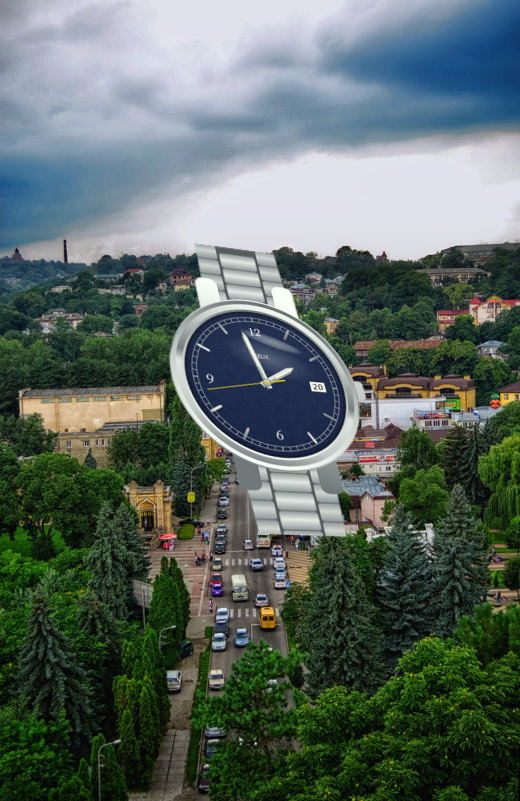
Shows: h=1 m=57 s=43
